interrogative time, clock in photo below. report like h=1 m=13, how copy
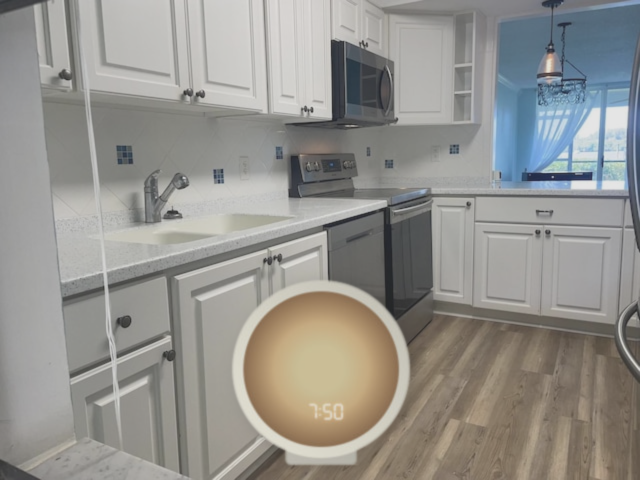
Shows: h=7 m=50
